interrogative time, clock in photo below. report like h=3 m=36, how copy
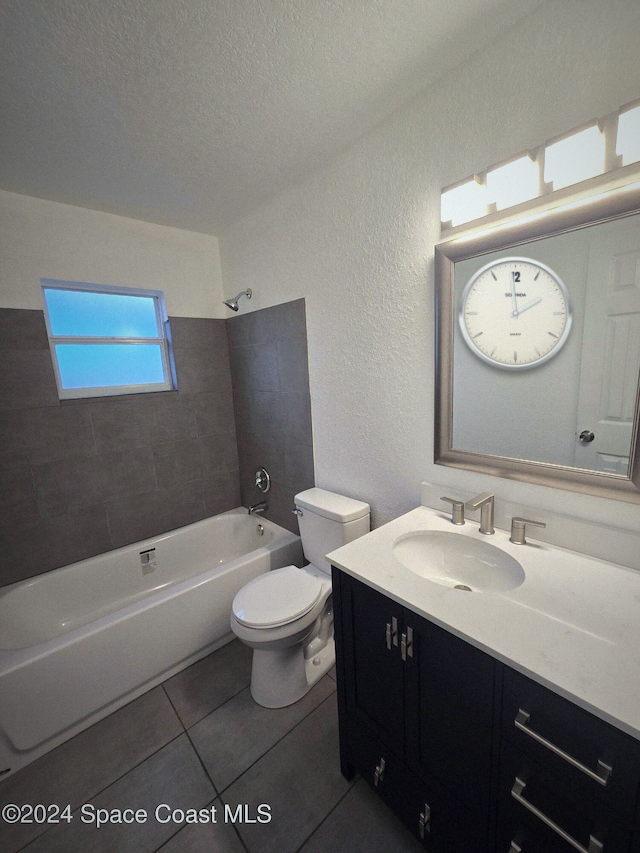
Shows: h=1 m=59
